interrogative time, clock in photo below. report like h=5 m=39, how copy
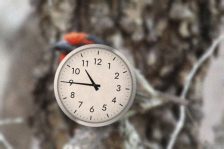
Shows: h=10 m=45
